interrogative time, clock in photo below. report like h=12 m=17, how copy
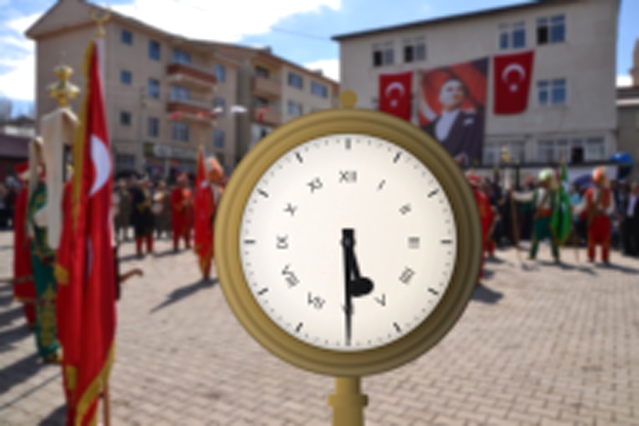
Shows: h=5 m=30
